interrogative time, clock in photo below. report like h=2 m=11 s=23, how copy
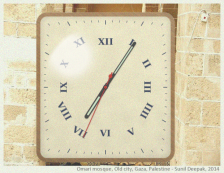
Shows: h=7 m=5 s=34
